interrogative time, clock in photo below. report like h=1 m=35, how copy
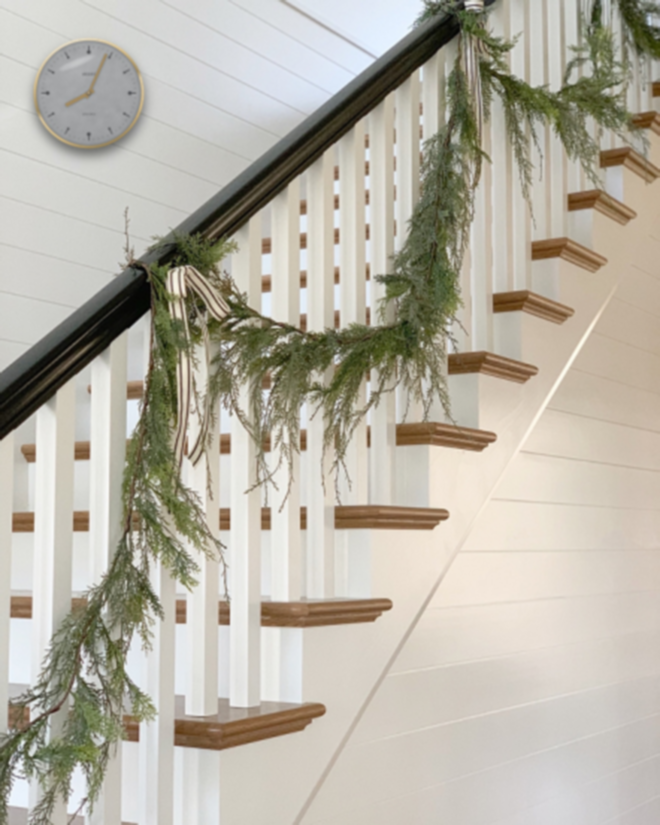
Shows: h=8 m=4
